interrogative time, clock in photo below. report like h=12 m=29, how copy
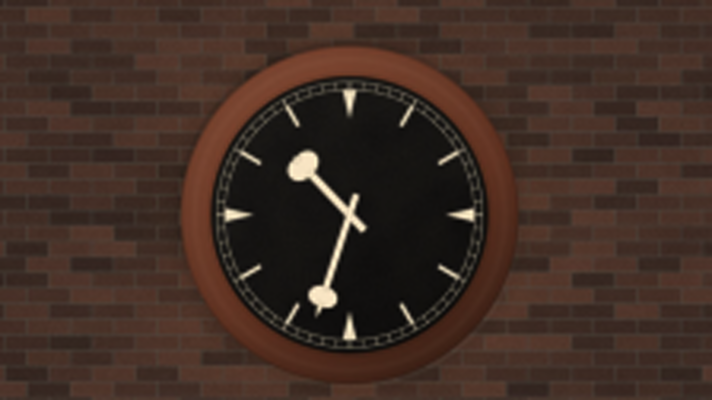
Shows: h=10 m=33
